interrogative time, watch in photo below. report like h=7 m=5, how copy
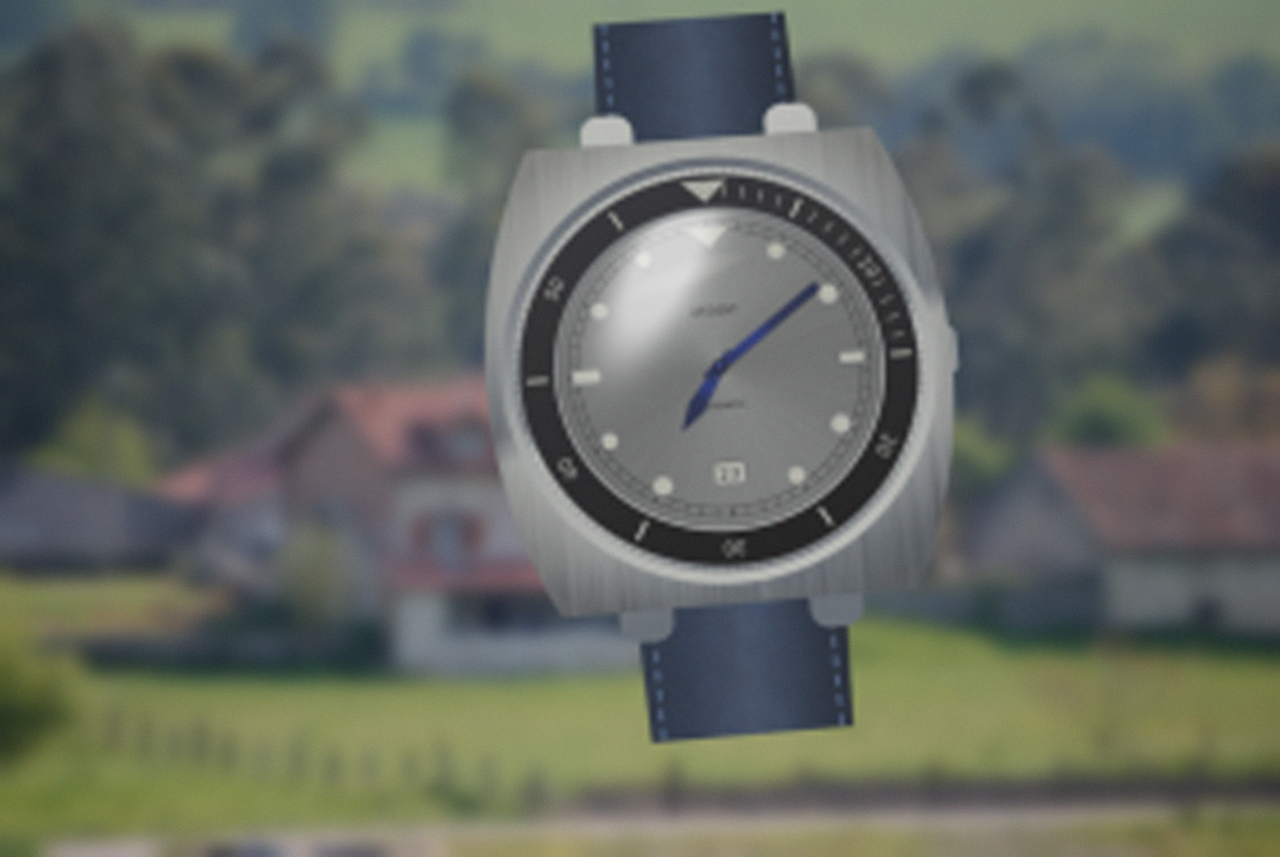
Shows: h=7 m=9
